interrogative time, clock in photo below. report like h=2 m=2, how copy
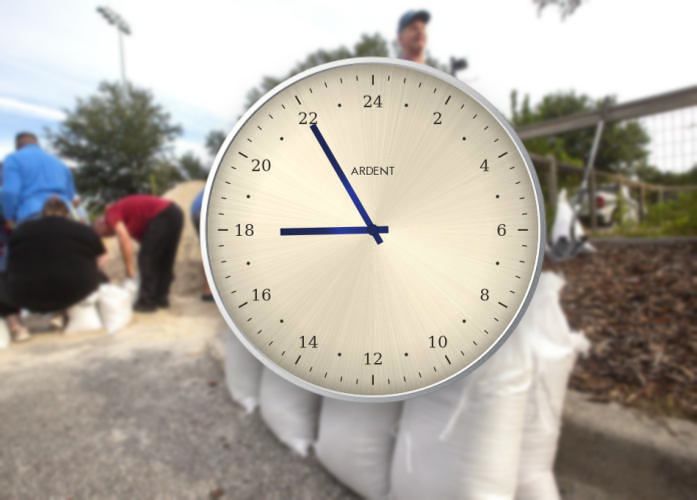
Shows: h=17 m=55
